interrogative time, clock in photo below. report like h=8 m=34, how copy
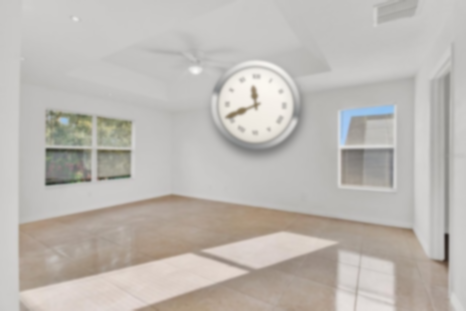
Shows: h=11 m=41
